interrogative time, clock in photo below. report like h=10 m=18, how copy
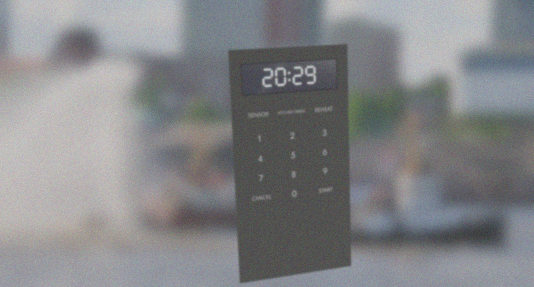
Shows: h=20 m=29
